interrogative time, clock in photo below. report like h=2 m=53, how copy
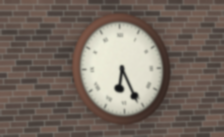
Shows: h=6 m=26
